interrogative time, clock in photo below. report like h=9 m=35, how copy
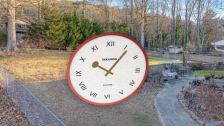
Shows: h=10 m=6
